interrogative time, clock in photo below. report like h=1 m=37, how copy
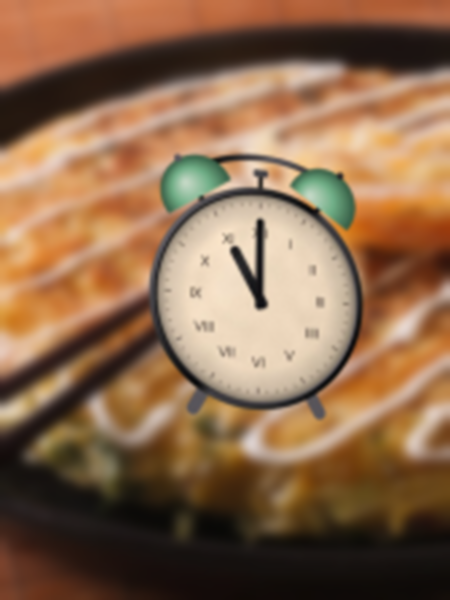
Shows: h=11 m=0
